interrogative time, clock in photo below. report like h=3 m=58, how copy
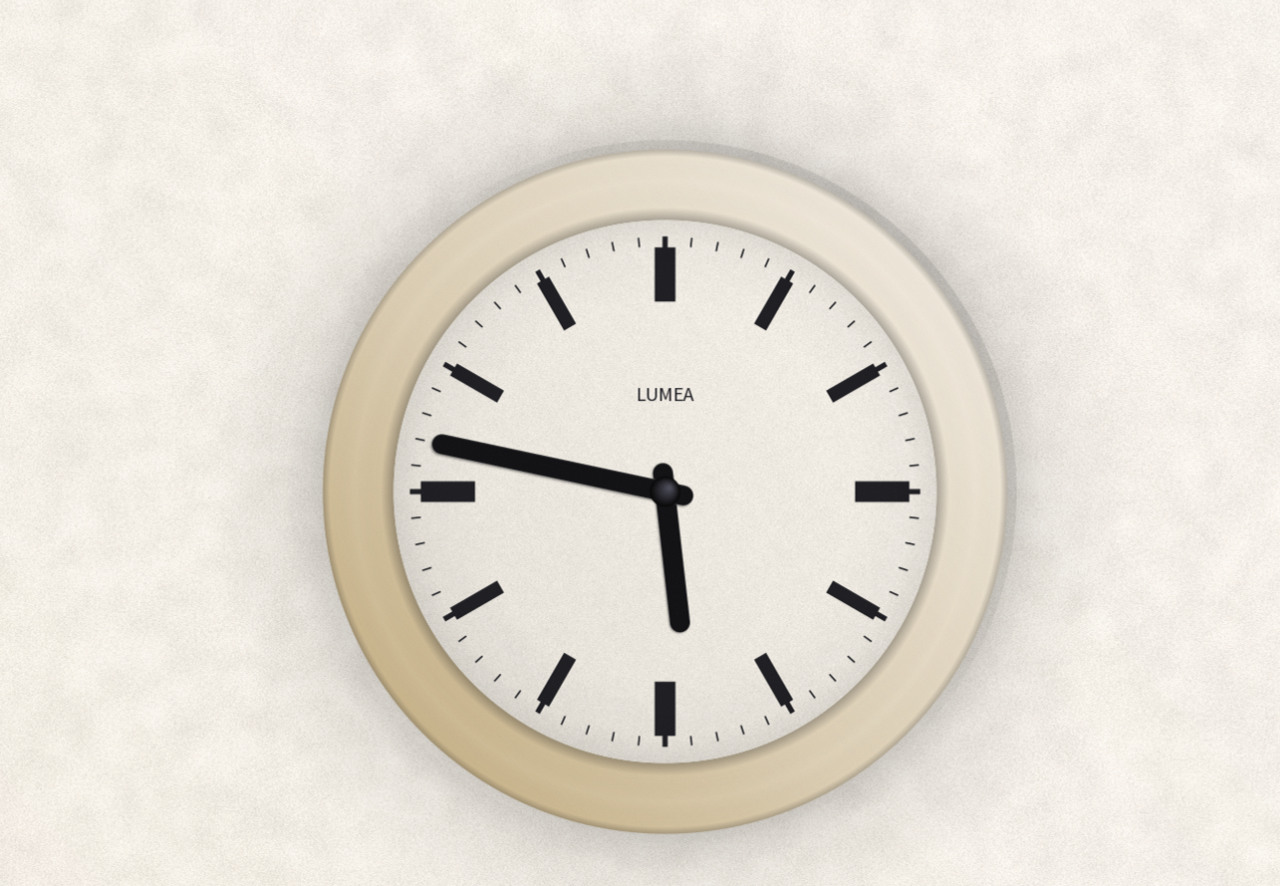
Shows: h=5 m=47
